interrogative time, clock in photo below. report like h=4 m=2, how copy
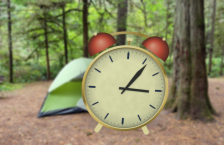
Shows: h=3 m=6
